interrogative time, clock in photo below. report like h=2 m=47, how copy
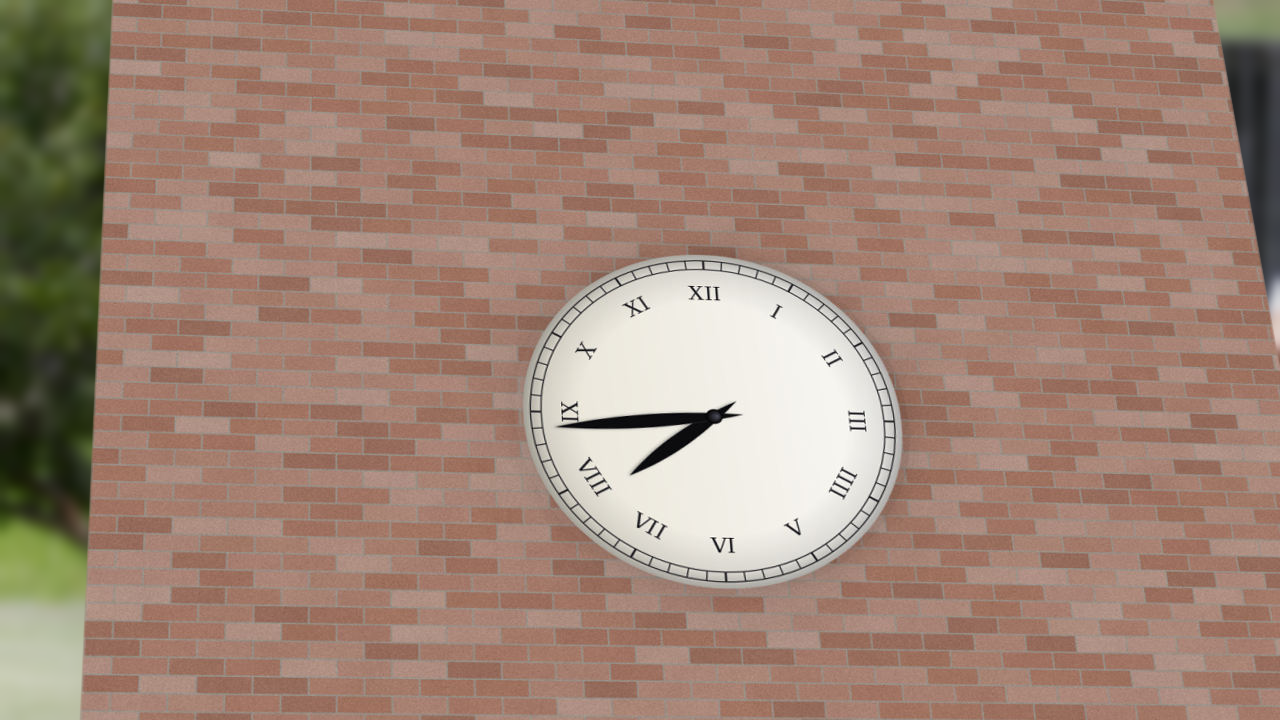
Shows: h=7 m=44
